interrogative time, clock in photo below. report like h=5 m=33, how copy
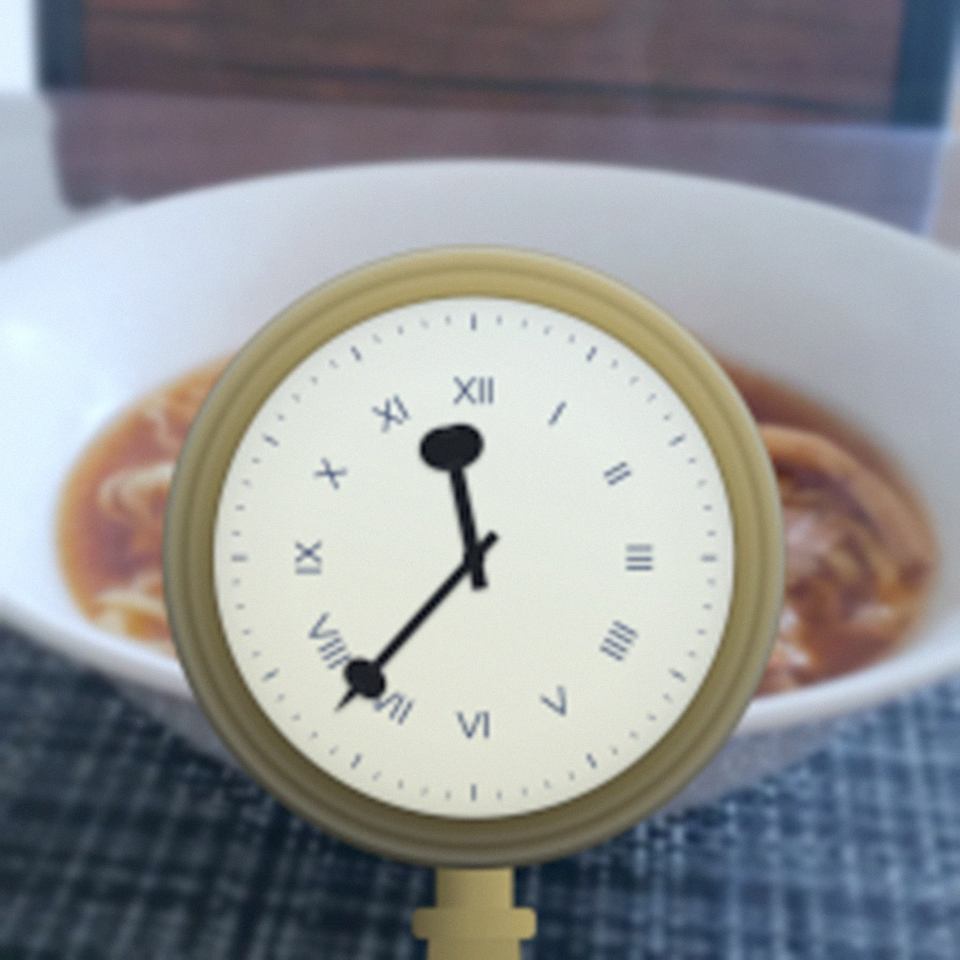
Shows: h=11 m=37
